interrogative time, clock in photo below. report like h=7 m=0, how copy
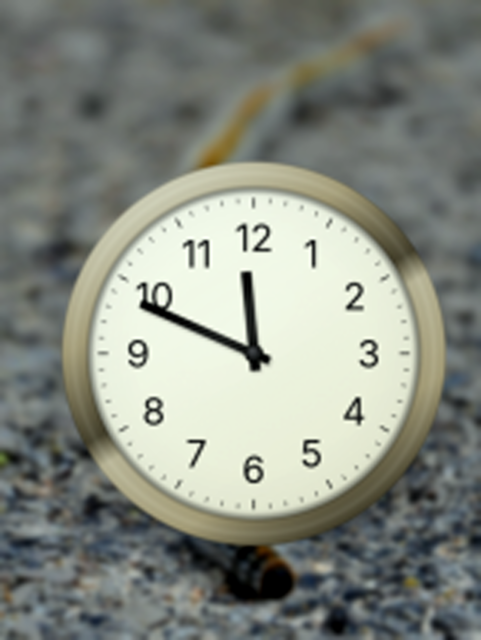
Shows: h=11 m=49
